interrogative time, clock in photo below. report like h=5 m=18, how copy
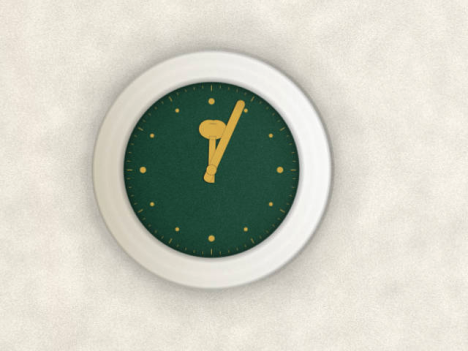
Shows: h=12 m=4
